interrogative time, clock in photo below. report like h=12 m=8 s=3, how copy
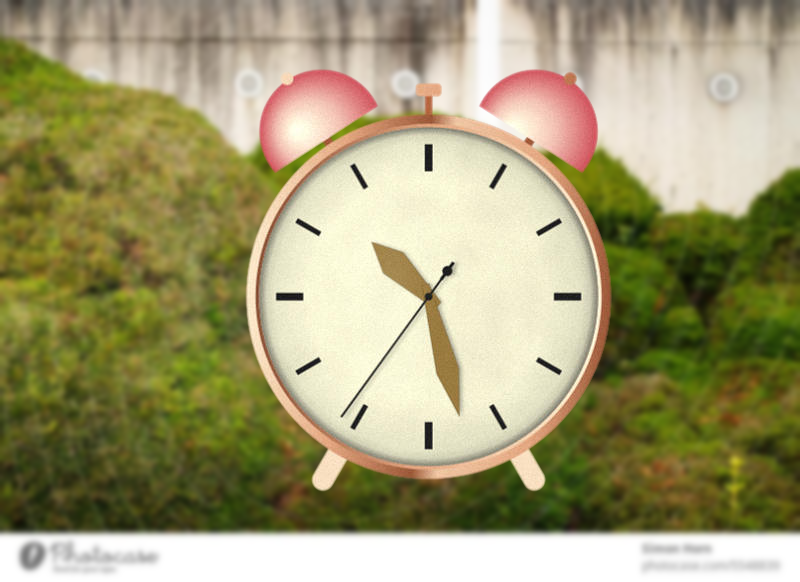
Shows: h=10 m=27 s=36
